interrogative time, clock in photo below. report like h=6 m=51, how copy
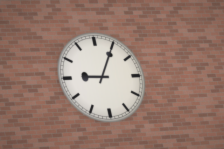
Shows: h=9 m=5
